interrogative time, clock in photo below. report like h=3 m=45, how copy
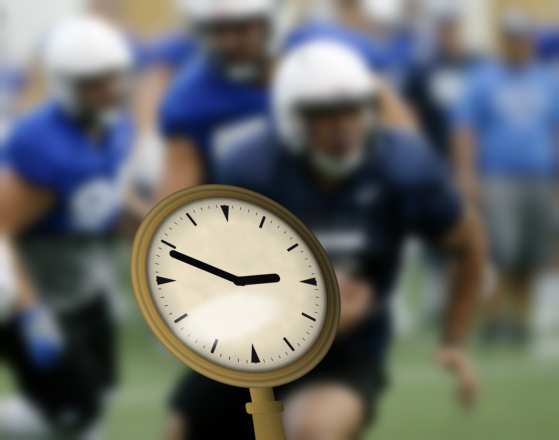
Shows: h=2 m=49
